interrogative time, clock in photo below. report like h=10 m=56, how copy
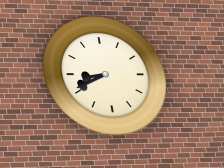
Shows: h=8 m=41
